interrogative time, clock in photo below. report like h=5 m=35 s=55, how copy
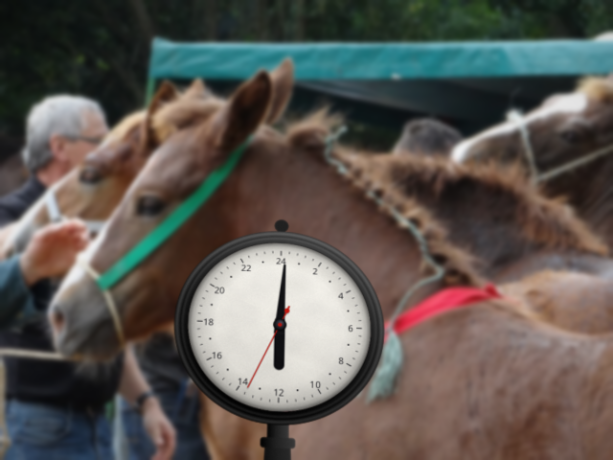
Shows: h=12 m=0 s=34
